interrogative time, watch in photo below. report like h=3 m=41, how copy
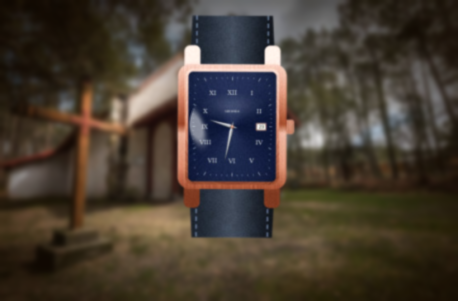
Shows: h=9 m=32
